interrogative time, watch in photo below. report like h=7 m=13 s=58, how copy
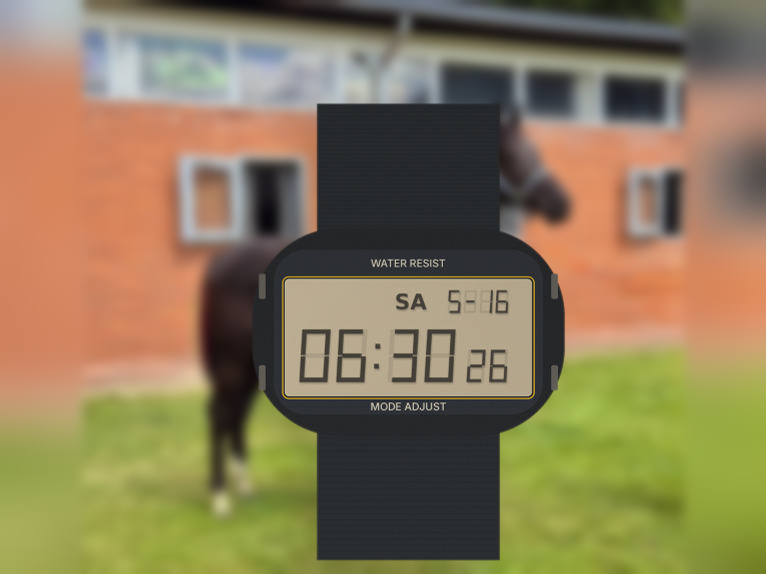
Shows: h=6 m=30 s=26
